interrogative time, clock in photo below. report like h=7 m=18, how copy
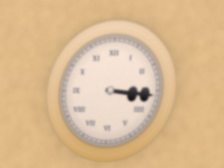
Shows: h=3 m=16
